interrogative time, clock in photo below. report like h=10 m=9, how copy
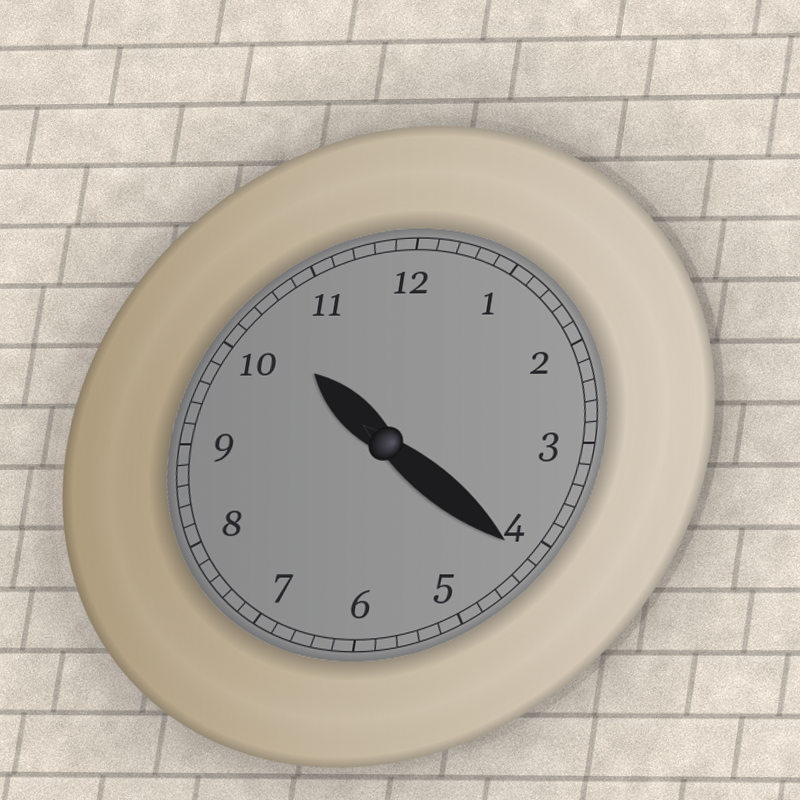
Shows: h=10 m=21
